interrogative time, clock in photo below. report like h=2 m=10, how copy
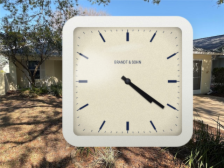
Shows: h=4 m=21
